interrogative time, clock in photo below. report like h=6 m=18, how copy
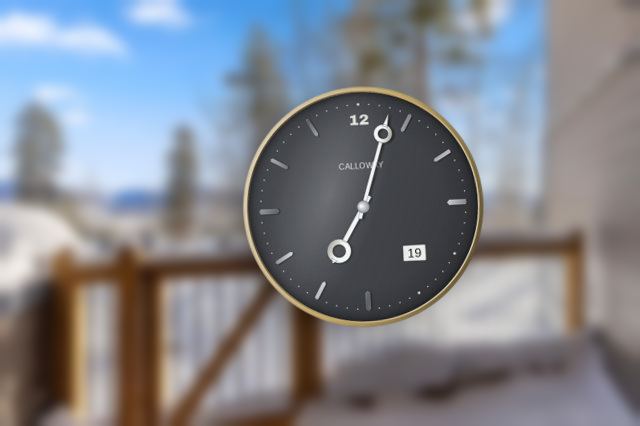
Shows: h=7 m=3
